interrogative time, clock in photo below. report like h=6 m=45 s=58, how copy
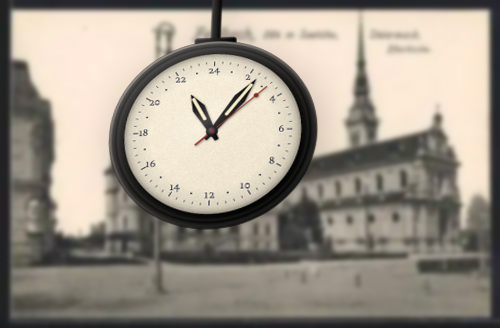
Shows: h=22 m=6 s=8
